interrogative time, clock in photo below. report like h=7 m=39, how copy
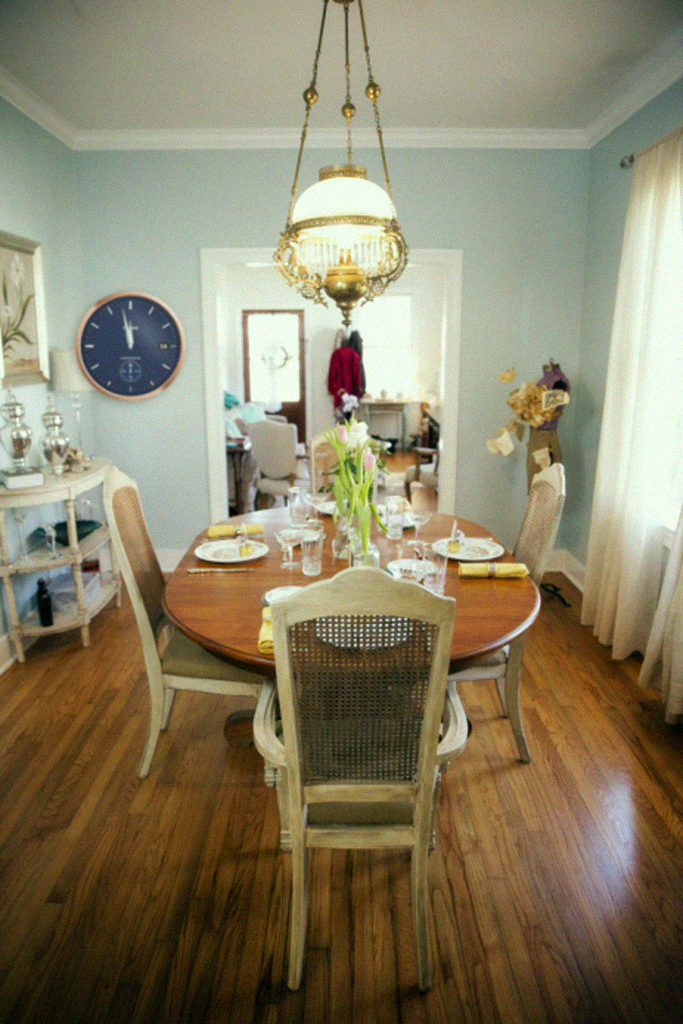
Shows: h=11 m=58
